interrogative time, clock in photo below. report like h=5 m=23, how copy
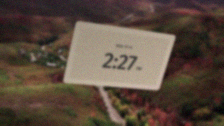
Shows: h=2 m=27
